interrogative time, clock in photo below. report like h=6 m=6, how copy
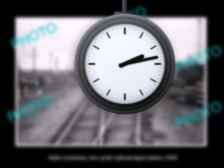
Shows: h=2 m=13
